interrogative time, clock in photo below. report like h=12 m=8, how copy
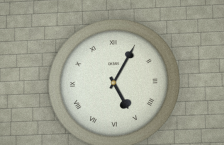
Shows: h=5 m=5
